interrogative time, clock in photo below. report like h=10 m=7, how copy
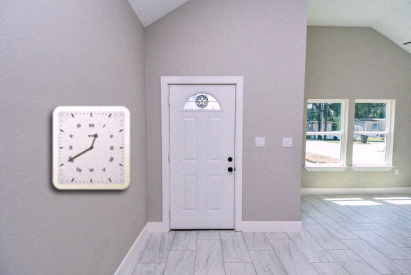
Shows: h=12 m=40
